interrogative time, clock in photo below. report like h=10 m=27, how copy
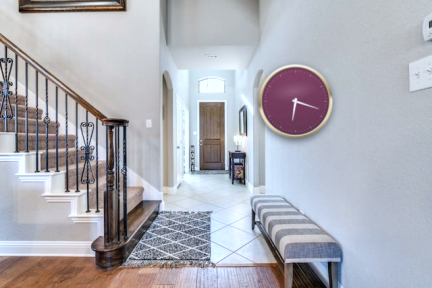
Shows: h=6 m=18
